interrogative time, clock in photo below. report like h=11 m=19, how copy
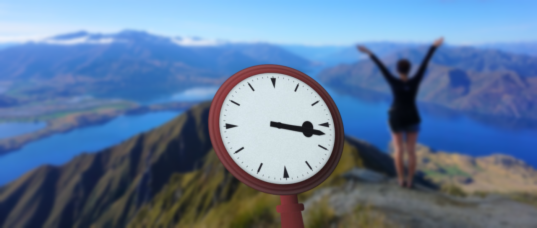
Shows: h=3 m=17
